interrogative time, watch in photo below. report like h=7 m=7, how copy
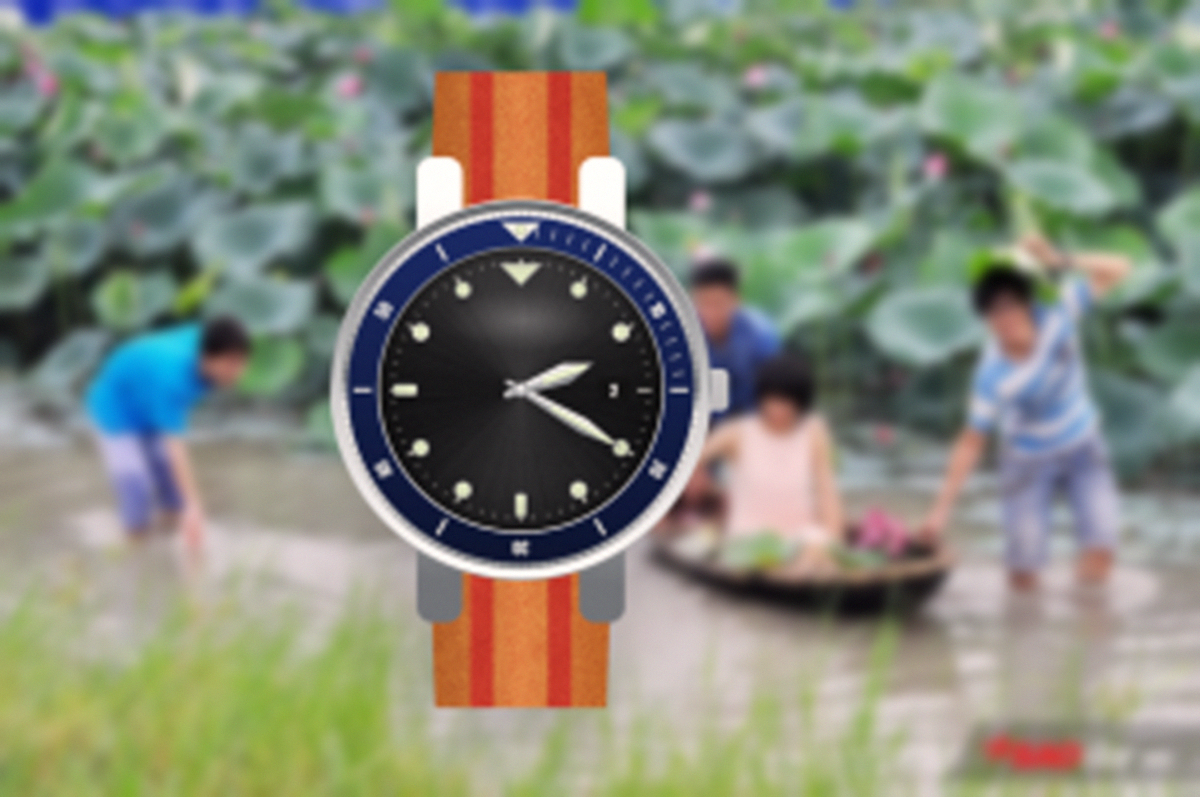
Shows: h=2 m=20
